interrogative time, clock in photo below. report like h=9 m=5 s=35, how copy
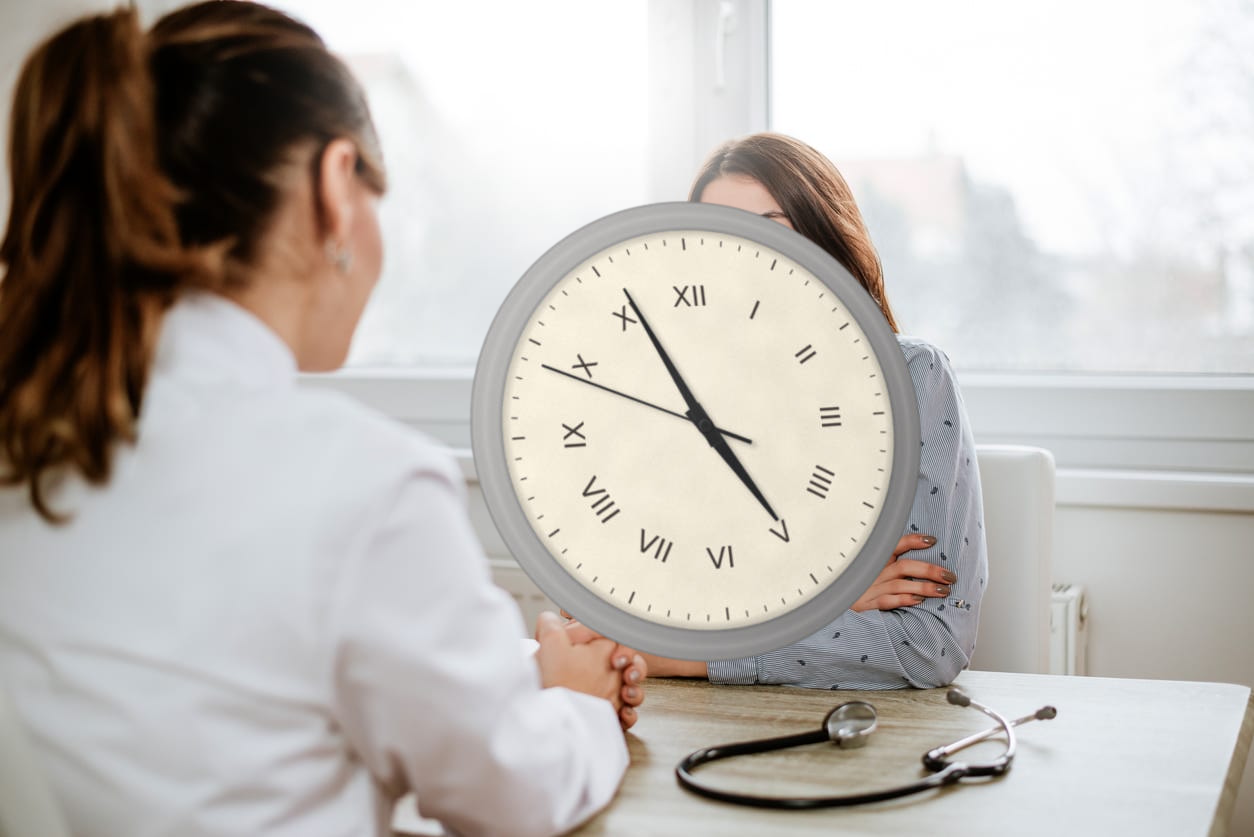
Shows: h=4 m=55 s=49
